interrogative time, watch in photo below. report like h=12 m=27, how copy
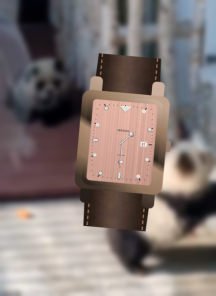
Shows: h=1 m=30
